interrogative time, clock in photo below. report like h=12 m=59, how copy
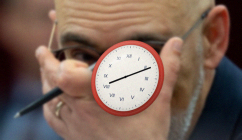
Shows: h=8 m=11
